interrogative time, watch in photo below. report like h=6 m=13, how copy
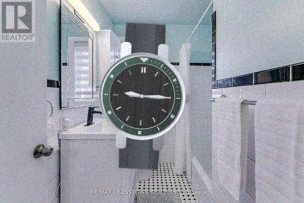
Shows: h=9 m=15
